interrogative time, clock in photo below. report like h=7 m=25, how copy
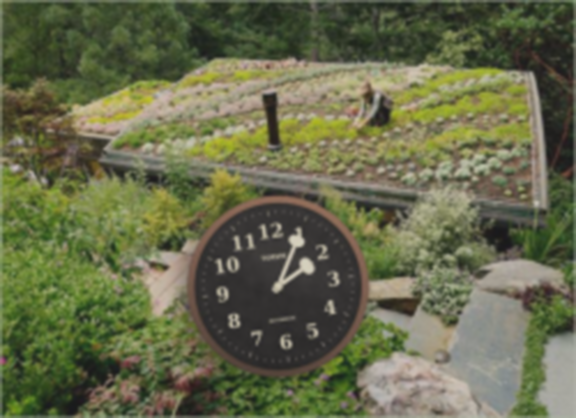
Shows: h=2 m=5
